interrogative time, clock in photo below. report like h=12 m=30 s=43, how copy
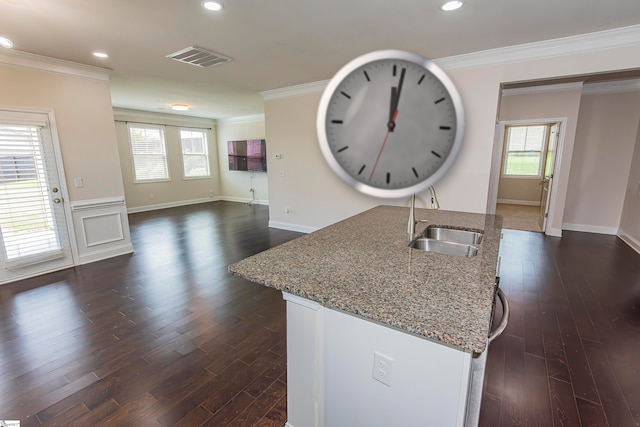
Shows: h=12 m=1 s=33
